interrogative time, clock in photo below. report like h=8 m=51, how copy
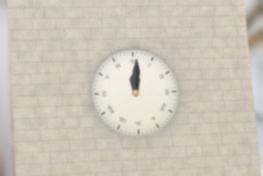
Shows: h=12 m=1
